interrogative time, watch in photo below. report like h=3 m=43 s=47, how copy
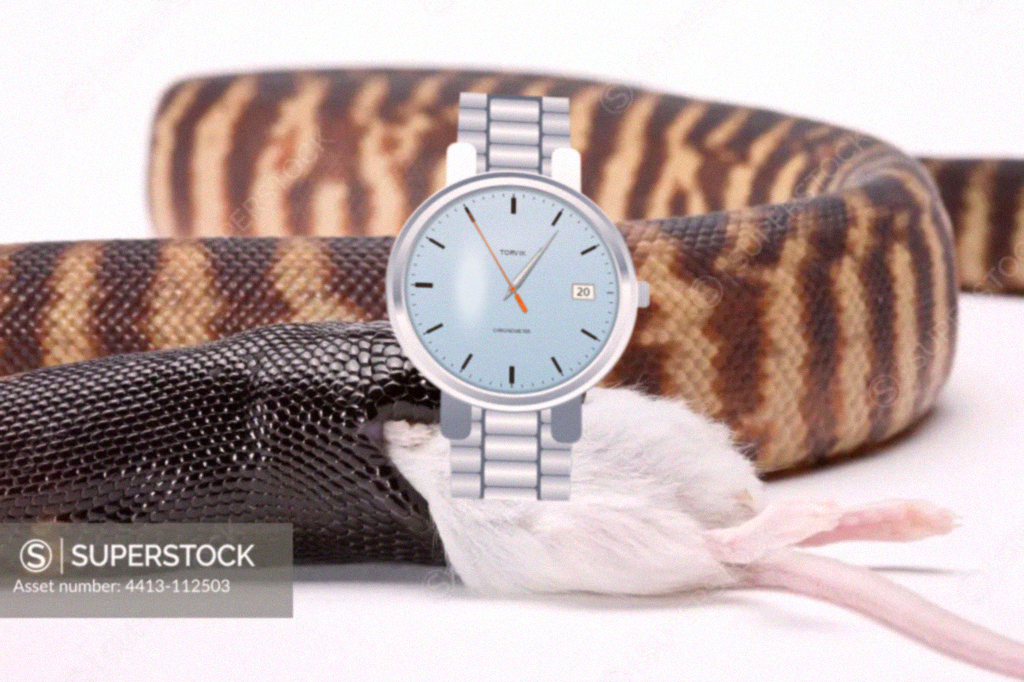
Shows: h=1 m=5 s=55
